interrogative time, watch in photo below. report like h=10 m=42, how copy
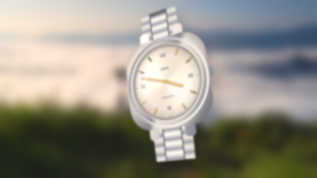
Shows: h=3 m=48
